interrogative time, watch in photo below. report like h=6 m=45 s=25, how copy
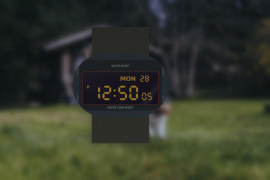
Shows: h=12 m=50 s=5
